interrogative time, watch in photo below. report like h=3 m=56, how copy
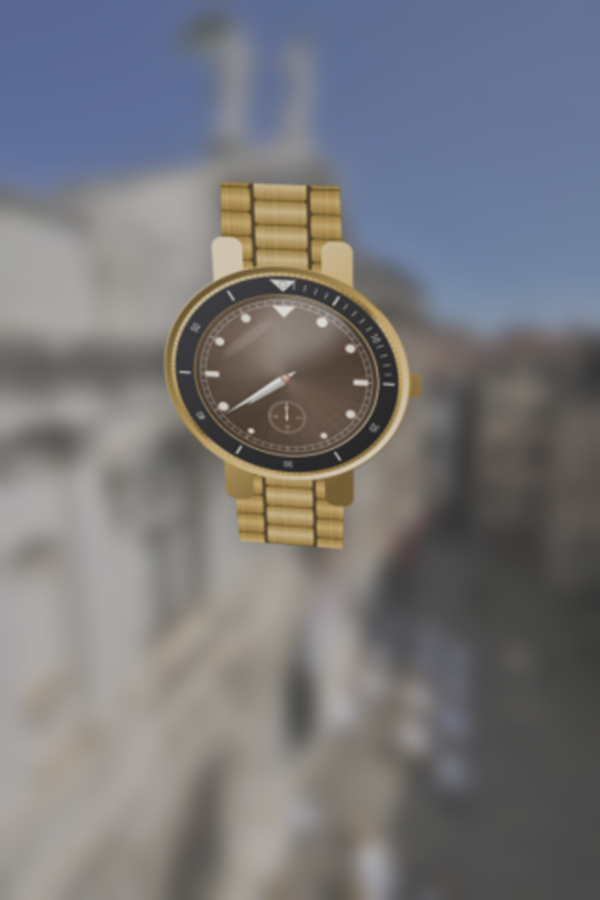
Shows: h=7 m=39
